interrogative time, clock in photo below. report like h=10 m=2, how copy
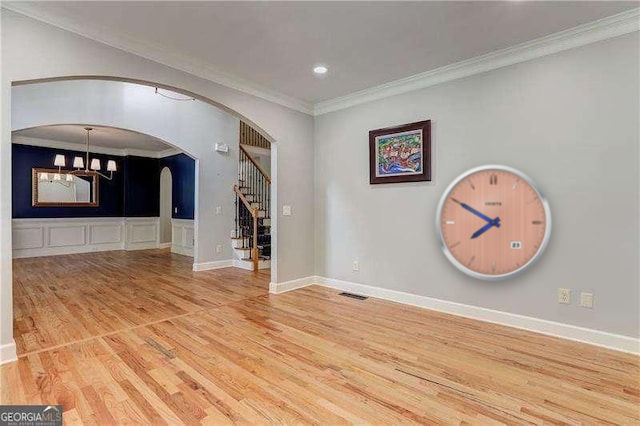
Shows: h=7 m=50
